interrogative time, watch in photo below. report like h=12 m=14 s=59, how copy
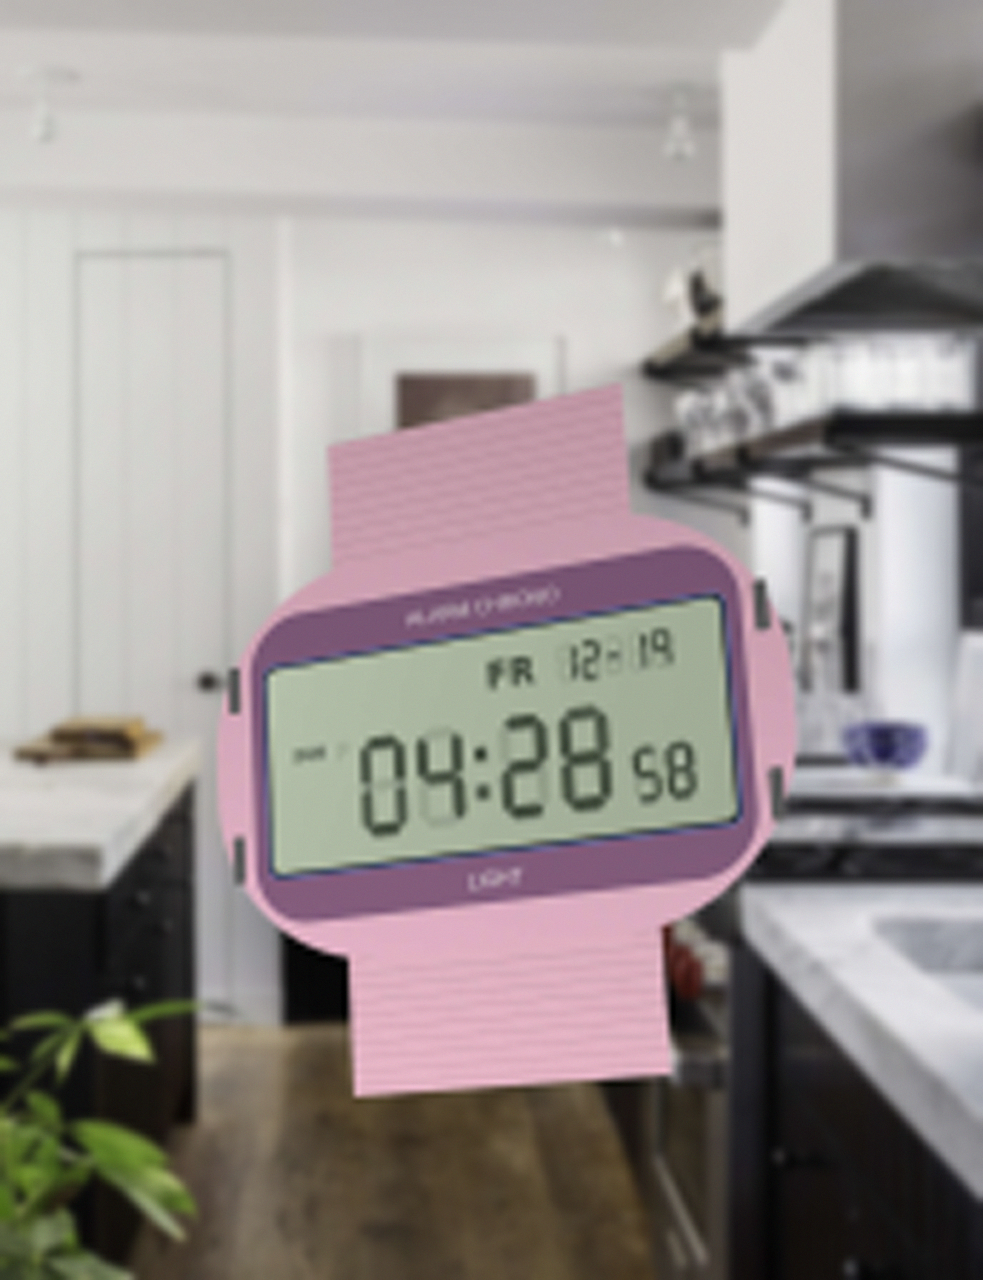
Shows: h=4 m=28 s=58
